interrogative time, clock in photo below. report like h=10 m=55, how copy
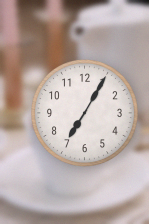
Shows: h=7 m=5
